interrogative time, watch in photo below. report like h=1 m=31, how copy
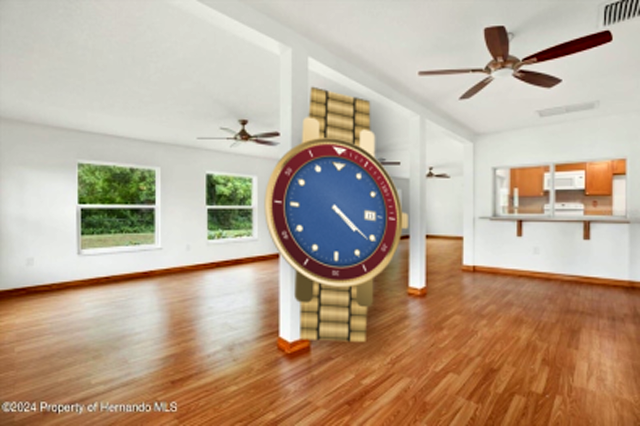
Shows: h=4 m=21
